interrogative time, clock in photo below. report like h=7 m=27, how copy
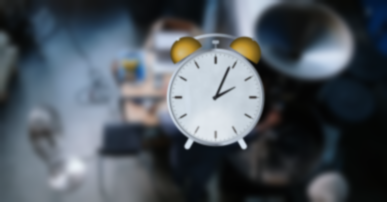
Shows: h=2 m=4
